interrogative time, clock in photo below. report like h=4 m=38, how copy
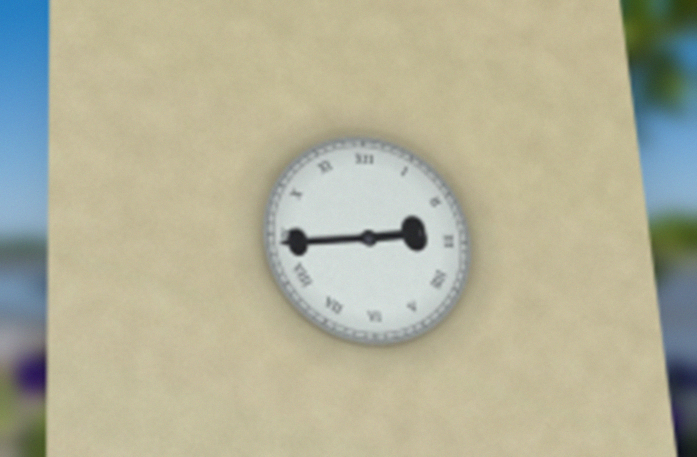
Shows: h=2 m=44
